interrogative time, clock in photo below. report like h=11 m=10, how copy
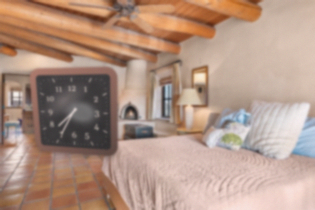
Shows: h=7 m=35
